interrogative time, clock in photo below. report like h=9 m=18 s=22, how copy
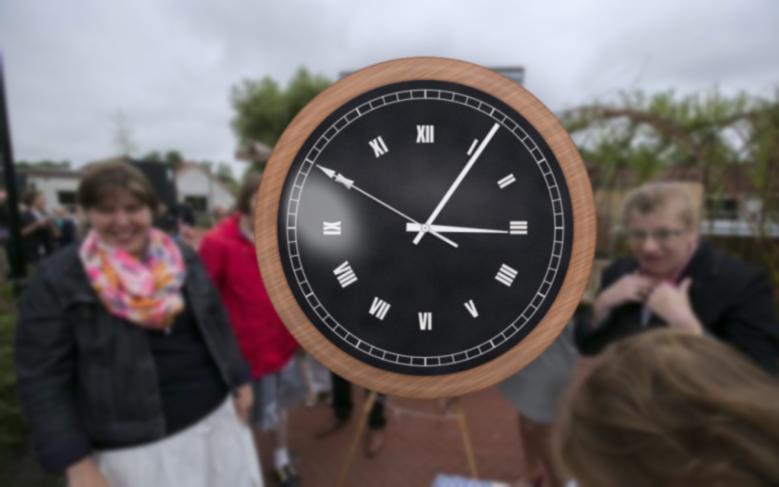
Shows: h=3 m=5 s=50
